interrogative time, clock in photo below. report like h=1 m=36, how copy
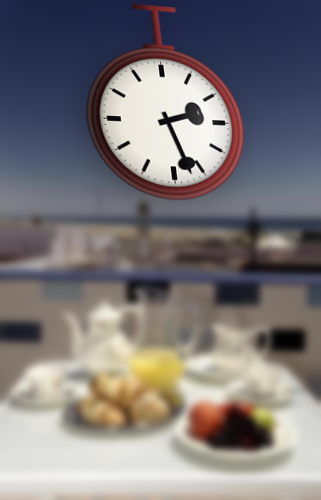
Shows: h=2 m=27
